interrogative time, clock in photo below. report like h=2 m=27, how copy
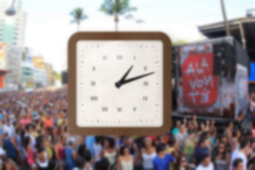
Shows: h=1 m=12
